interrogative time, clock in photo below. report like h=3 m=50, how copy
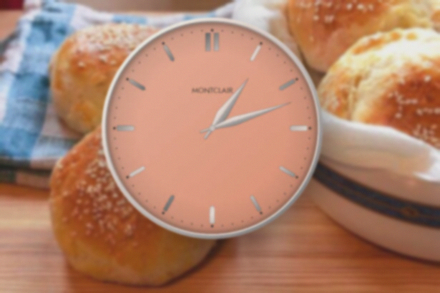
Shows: h=1 m=12
